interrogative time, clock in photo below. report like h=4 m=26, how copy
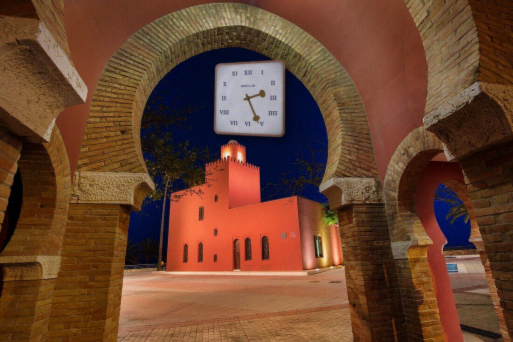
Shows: h=2 m=26
